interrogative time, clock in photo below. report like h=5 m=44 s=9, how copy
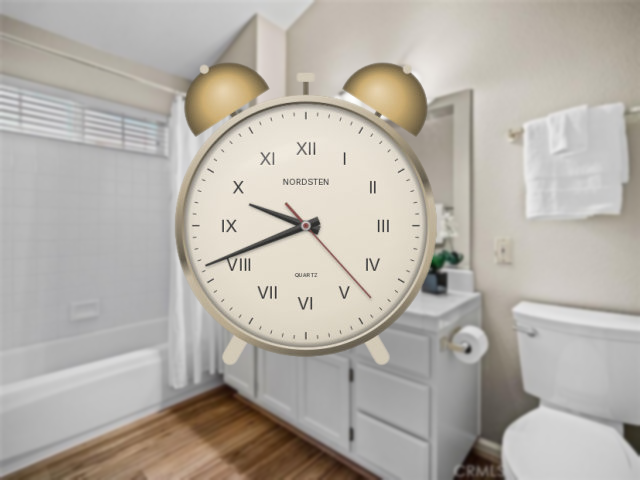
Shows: h=9 m=41 s=23
